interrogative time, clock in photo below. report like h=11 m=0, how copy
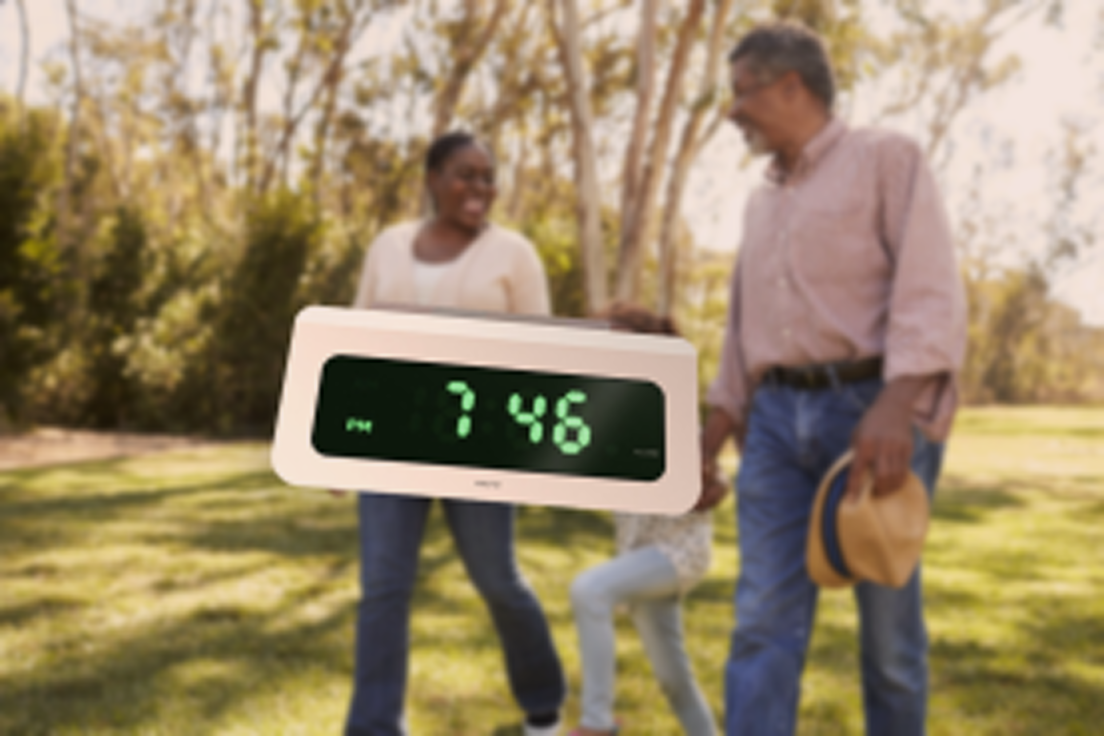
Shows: h=7 m=46
